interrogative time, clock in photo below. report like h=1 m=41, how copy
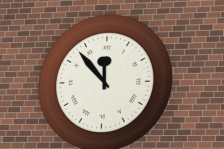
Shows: h=11 m=53
